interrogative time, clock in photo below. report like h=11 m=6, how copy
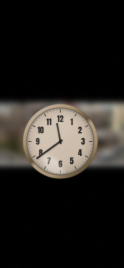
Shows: h=11 m=39
